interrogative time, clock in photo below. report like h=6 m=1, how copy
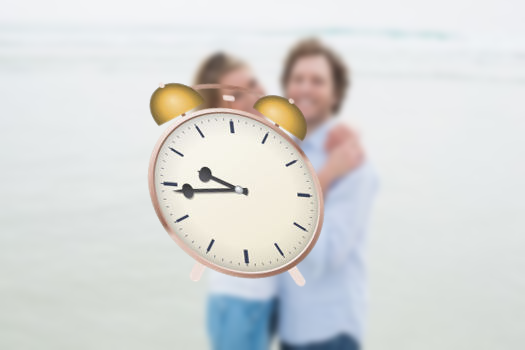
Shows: h=9 m=44
